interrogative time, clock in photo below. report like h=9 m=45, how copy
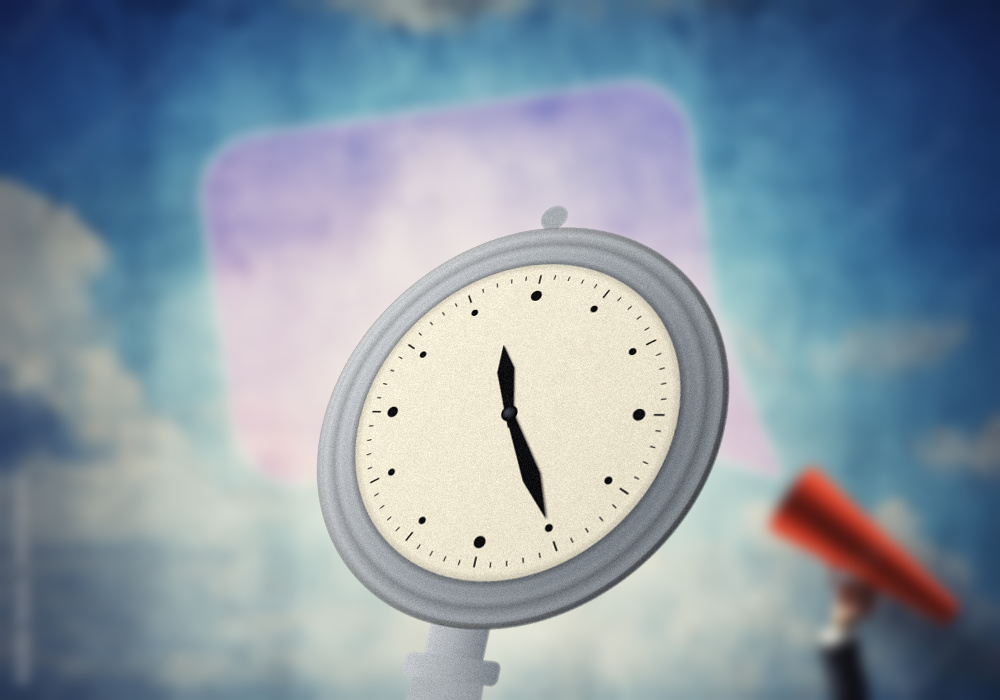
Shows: h=11 m=25
